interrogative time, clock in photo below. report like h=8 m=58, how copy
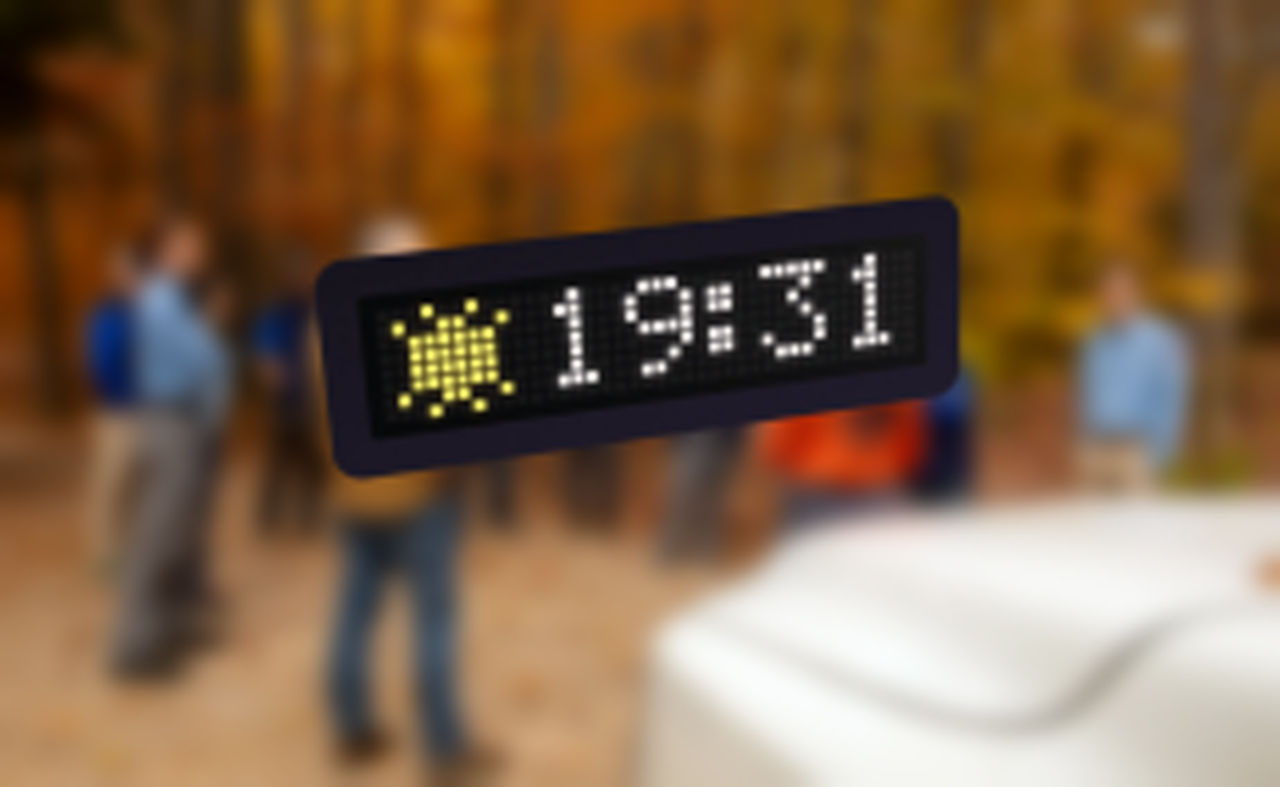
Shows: h=19 m=31
